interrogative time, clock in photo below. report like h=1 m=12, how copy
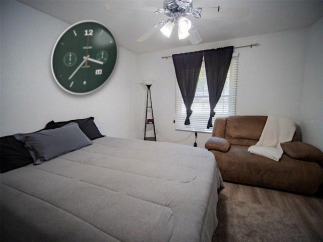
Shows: h=3 m=37
